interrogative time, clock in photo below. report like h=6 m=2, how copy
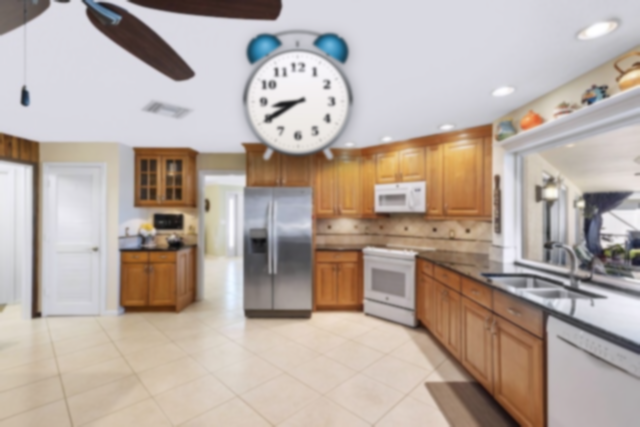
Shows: h=8 m=40
